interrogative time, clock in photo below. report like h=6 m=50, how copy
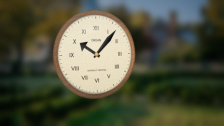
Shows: h=10 m=7
